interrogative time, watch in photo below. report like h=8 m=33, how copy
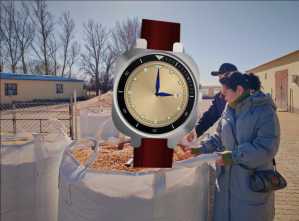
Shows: h=3 m=0
